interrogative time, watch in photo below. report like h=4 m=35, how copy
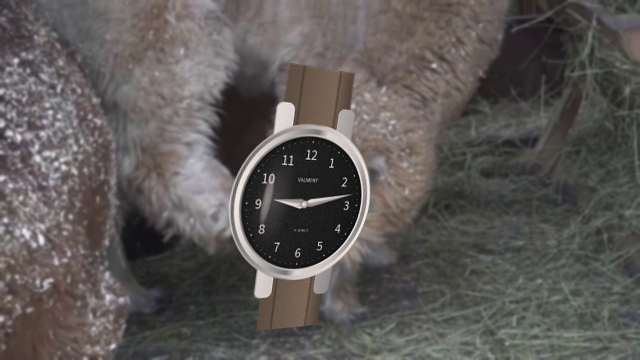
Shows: h=9 m=13
